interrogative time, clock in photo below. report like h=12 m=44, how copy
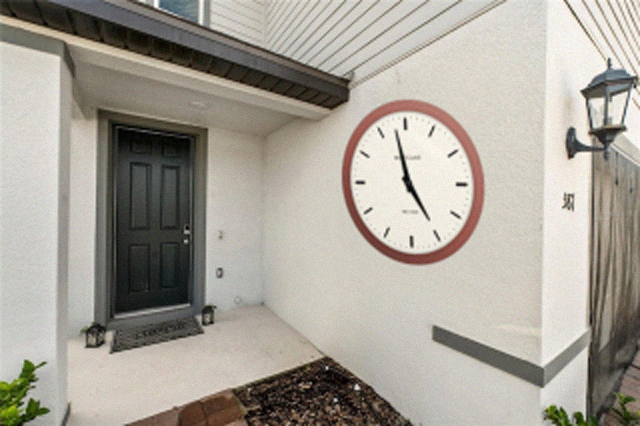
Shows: h=4 m=58
